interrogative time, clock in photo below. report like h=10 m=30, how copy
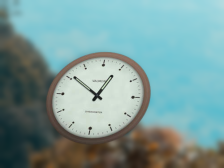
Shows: h=12 m=51
